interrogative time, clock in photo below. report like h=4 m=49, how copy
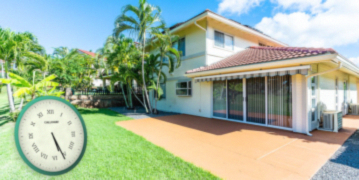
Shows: h=5 m=26
